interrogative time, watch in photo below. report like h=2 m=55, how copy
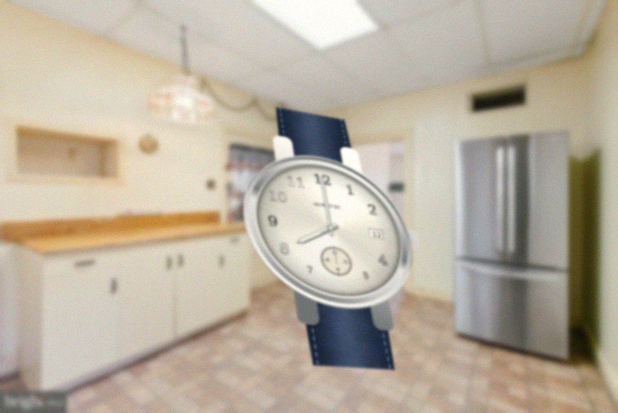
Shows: h=8 m=0
